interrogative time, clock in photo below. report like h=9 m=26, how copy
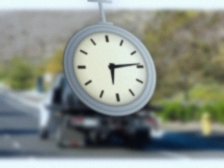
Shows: h=6 m=14
